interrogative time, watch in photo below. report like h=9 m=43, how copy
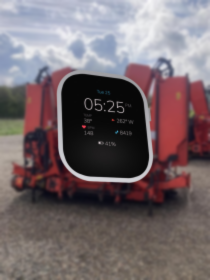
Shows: h=5 m=25
